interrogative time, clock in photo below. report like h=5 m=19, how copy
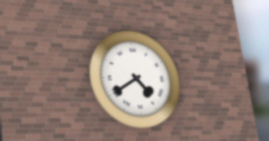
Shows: h=4 m=40
